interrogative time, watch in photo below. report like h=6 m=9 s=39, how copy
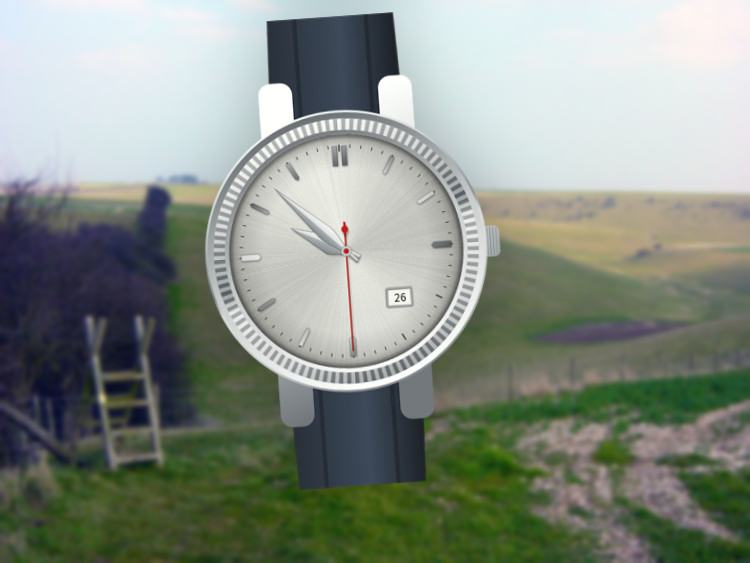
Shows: h=9 m=52 s=30
